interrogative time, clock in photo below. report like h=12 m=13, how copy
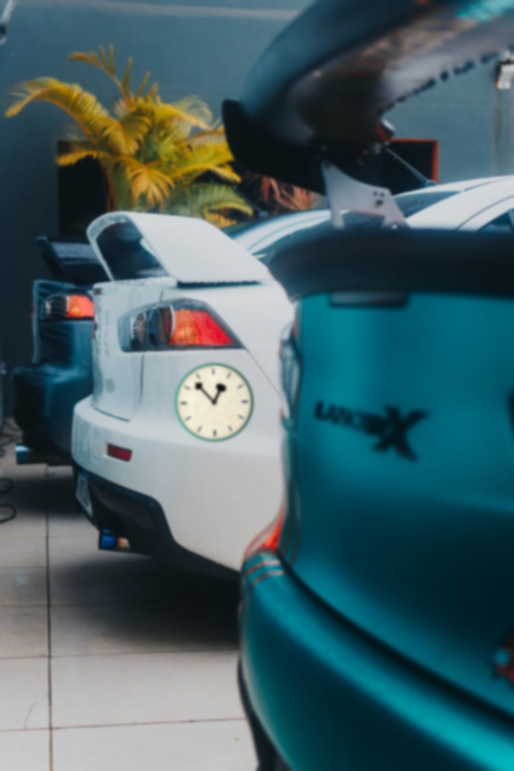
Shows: h=12 m=53
